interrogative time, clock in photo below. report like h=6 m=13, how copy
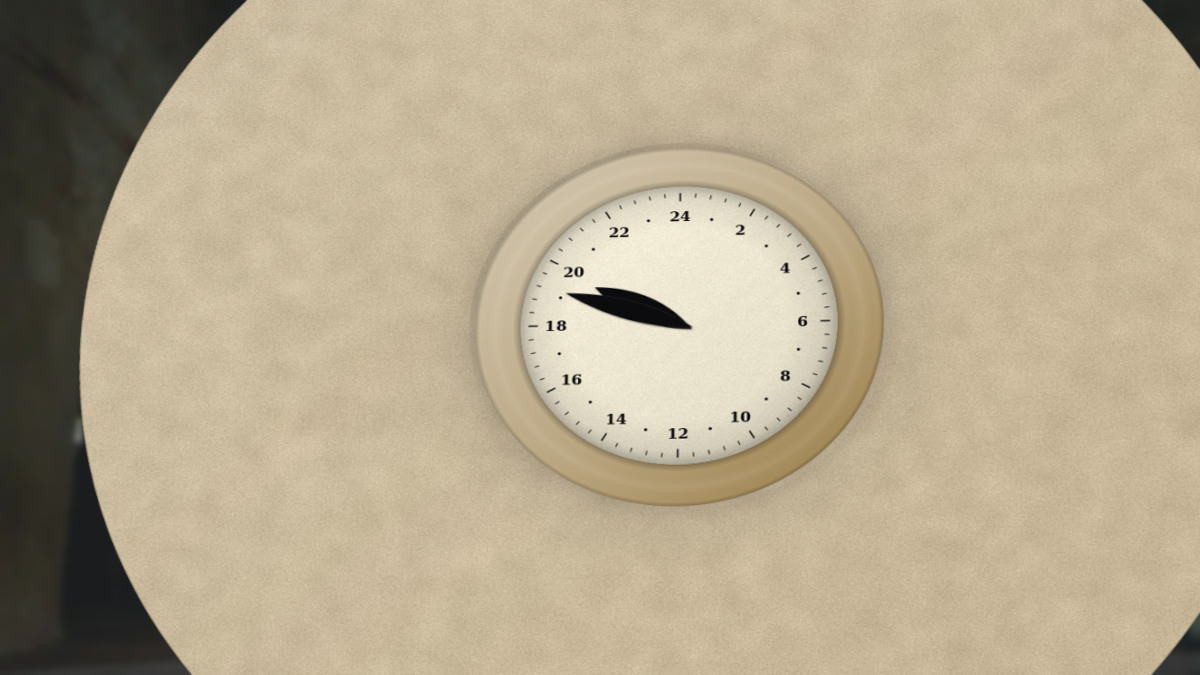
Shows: h=19 m=48
